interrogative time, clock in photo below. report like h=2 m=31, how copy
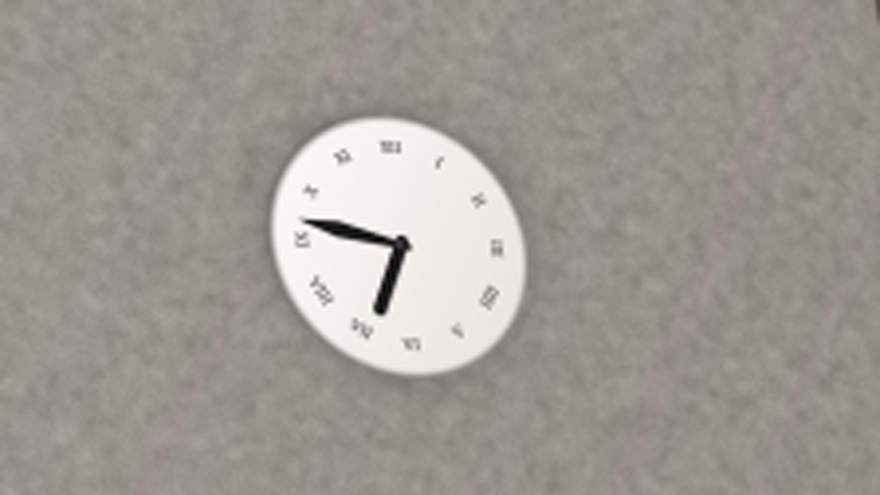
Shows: h=6 m=47
